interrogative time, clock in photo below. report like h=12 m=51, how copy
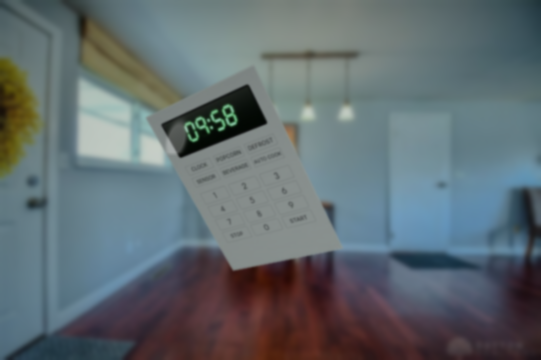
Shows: h=9 m=58
